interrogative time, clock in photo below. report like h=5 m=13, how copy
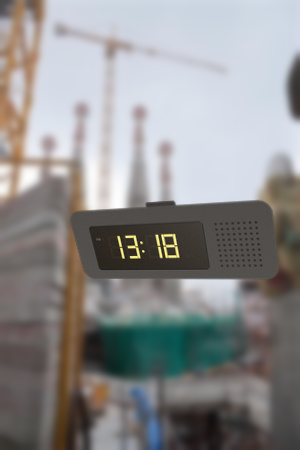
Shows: h=13 m=18
